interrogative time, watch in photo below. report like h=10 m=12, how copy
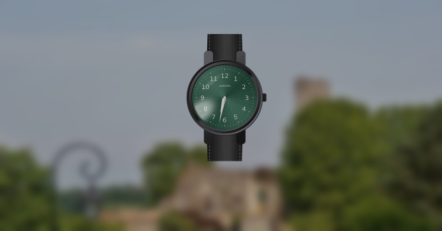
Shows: h=6 m=32
